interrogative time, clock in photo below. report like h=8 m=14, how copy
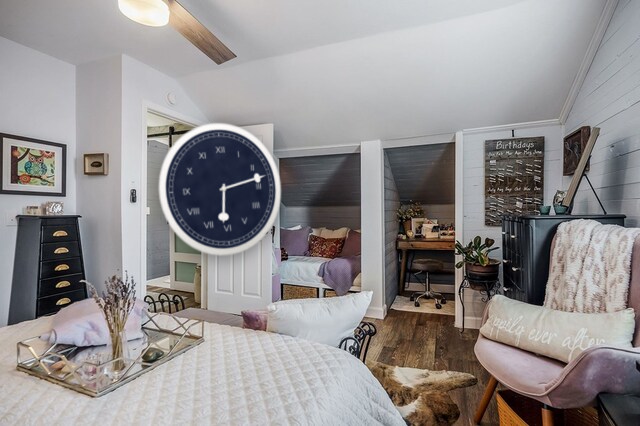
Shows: h=6 m=13
